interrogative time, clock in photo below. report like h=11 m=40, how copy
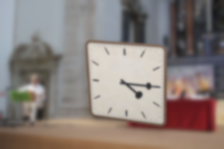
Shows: h=4 m=15
